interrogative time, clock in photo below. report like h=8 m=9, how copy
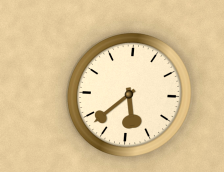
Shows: h=5 m=38
